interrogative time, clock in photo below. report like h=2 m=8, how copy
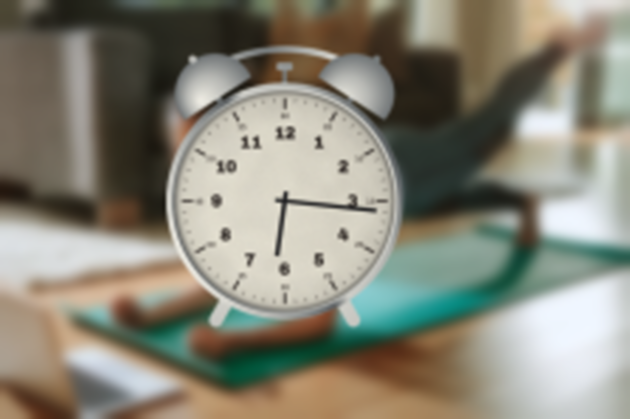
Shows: h=6 m=16
